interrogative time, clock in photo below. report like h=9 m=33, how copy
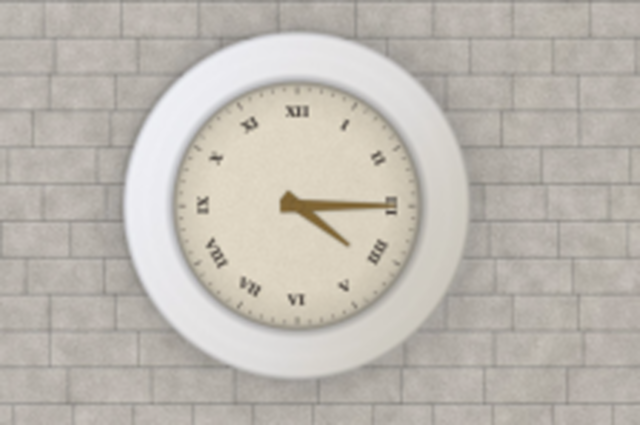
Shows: h=4 m=15
